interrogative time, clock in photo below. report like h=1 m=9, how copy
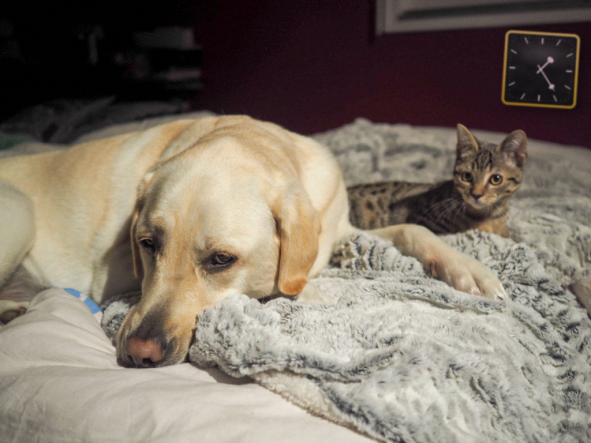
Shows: h=1 m=24
